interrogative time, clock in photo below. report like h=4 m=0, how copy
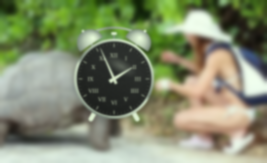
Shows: h=1 m=56
